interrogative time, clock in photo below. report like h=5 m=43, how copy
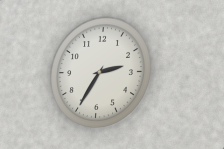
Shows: h=2 m=35
